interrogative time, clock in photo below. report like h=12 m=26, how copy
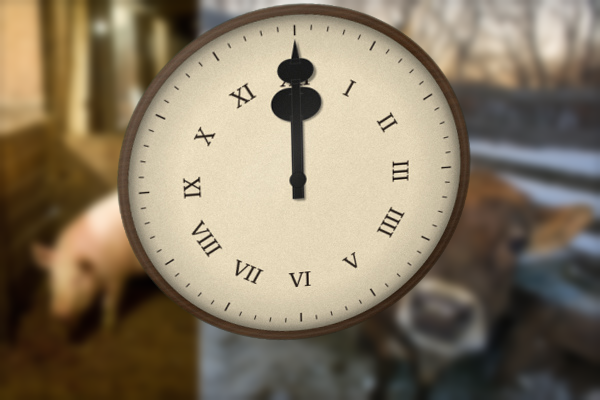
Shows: h=12 m=0
